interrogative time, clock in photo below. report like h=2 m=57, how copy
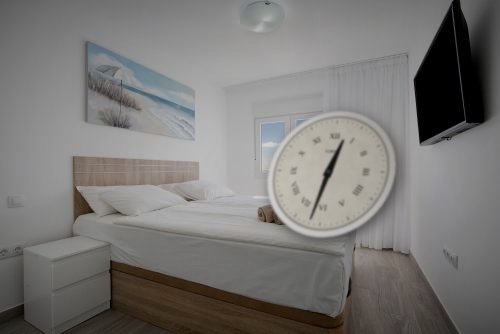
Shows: h=12 m=32
